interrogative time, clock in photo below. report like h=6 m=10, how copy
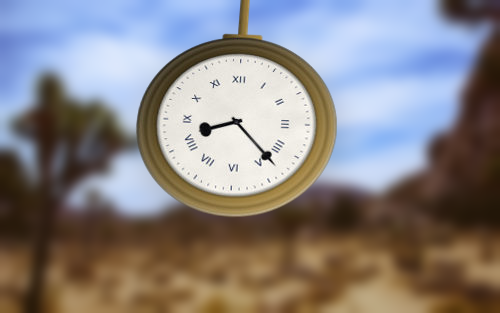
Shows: h=8 m=23
